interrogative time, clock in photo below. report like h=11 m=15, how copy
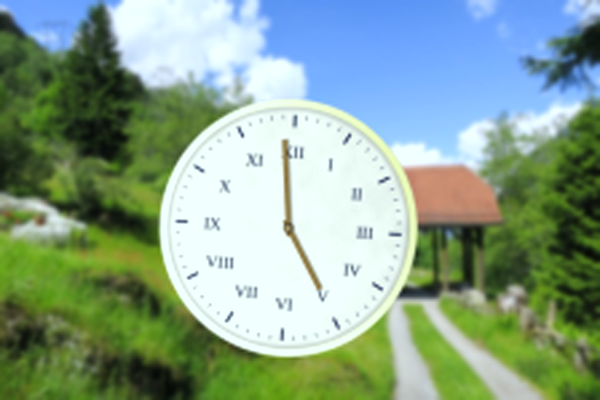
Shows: h=4 m=59
